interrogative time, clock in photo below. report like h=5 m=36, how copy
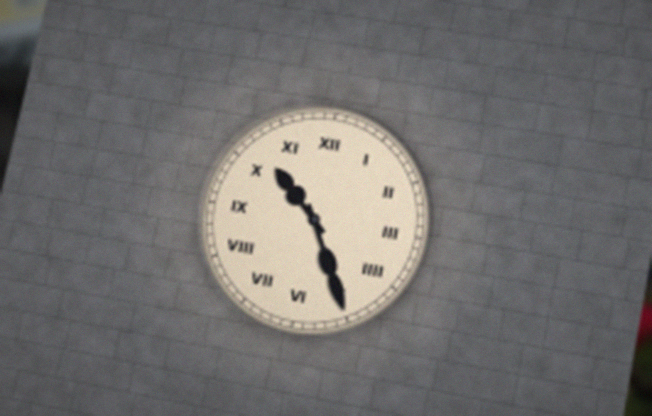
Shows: h=10 m=25
